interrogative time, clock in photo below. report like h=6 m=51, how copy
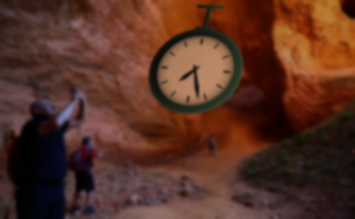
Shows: h=7 m=27
